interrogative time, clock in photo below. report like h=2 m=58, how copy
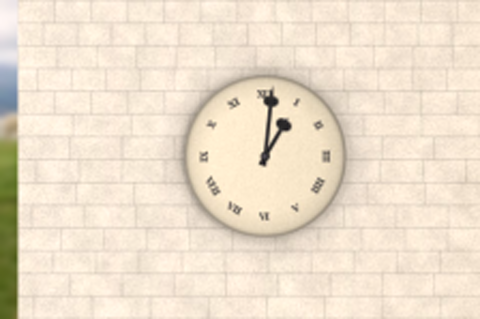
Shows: h=1 m=1
